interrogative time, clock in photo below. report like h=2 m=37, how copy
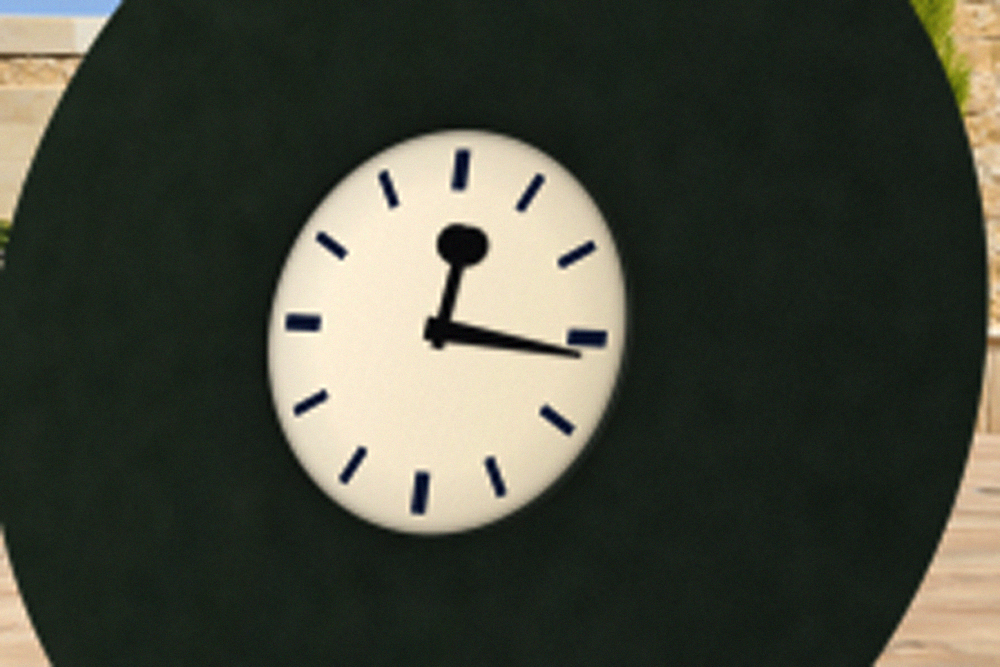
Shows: h=12 m=16
